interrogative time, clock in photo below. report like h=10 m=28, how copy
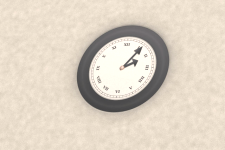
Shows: h=2 m=6
